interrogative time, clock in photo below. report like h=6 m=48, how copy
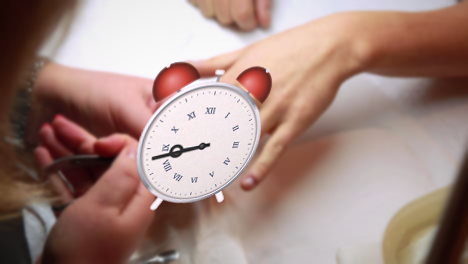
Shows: h=8 m=43
